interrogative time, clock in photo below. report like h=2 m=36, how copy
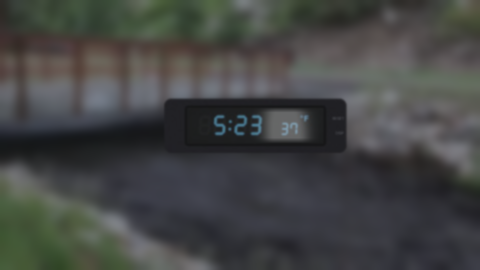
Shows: h=5 m=23
